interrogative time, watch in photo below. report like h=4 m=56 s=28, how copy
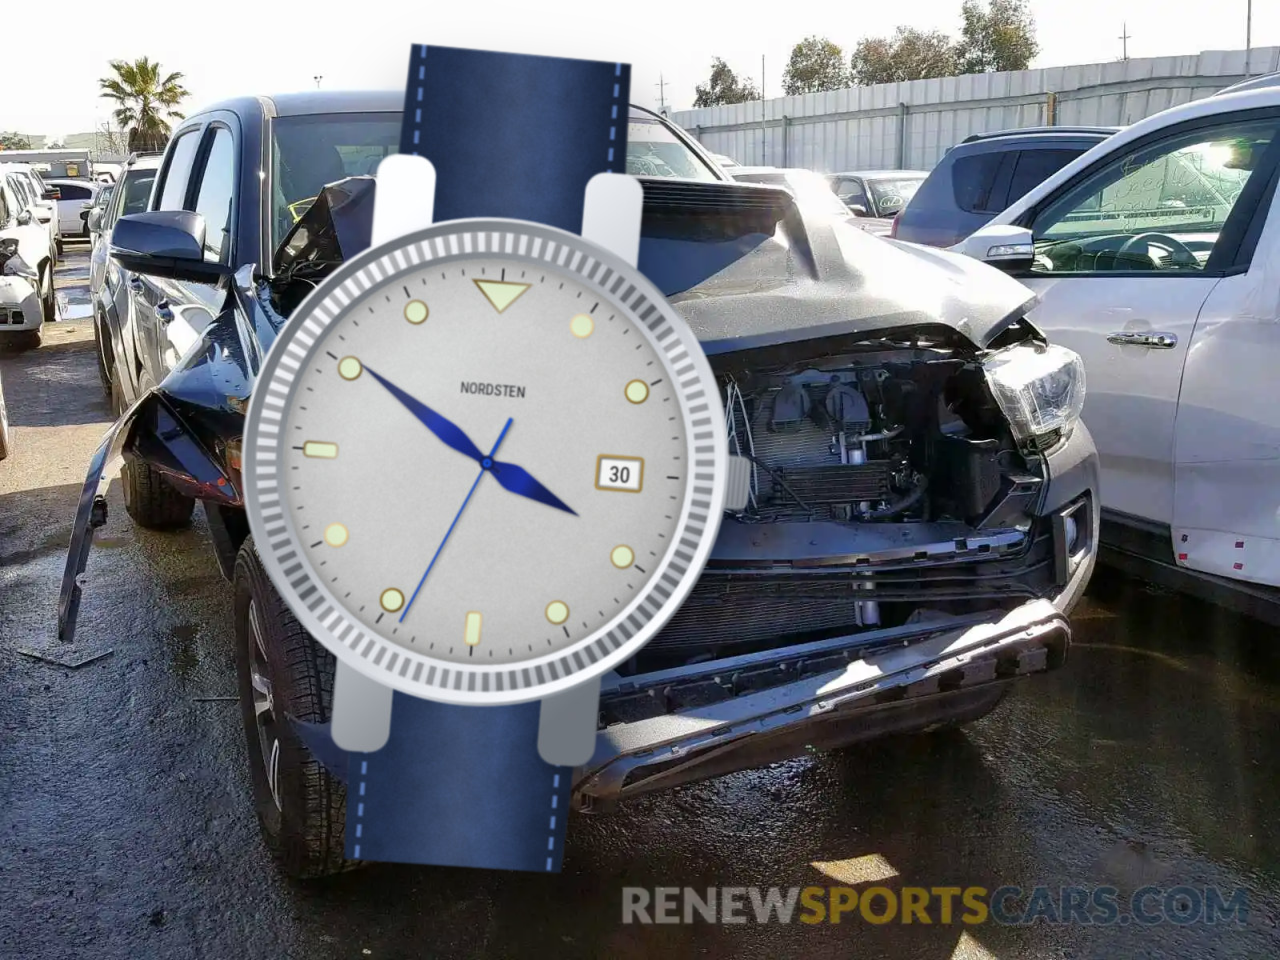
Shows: h=3 m=50 s=34
